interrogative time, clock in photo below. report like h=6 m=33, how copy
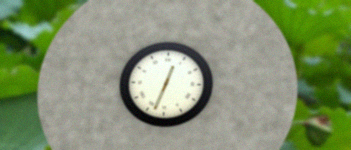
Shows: h=12 m=33
